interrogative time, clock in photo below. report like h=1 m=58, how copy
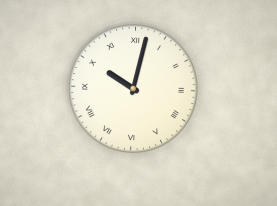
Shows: h=10 m=2
